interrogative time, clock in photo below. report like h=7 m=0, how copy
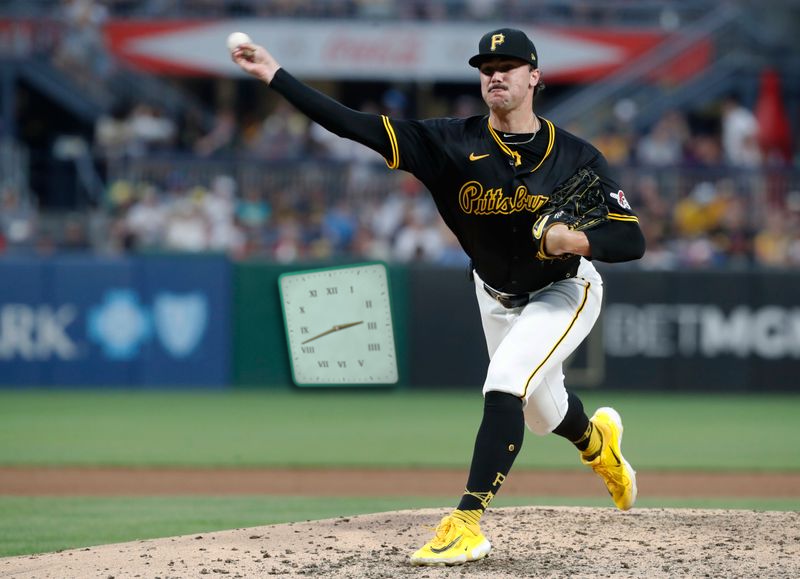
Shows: h=2 m=42
